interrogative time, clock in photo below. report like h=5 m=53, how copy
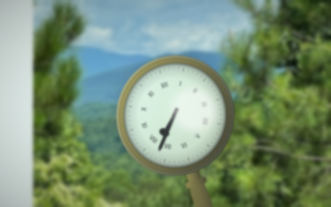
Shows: h=7 m=37
